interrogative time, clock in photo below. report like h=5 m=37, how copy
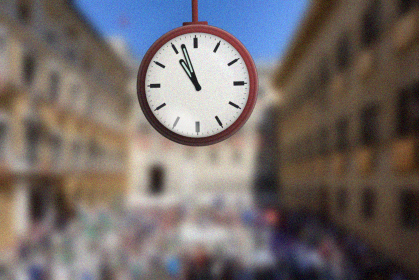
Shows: h=10 m=57
